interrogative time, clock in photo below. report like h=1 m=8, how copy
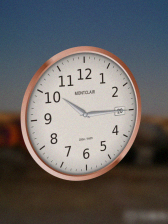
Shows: h=10 m=15
